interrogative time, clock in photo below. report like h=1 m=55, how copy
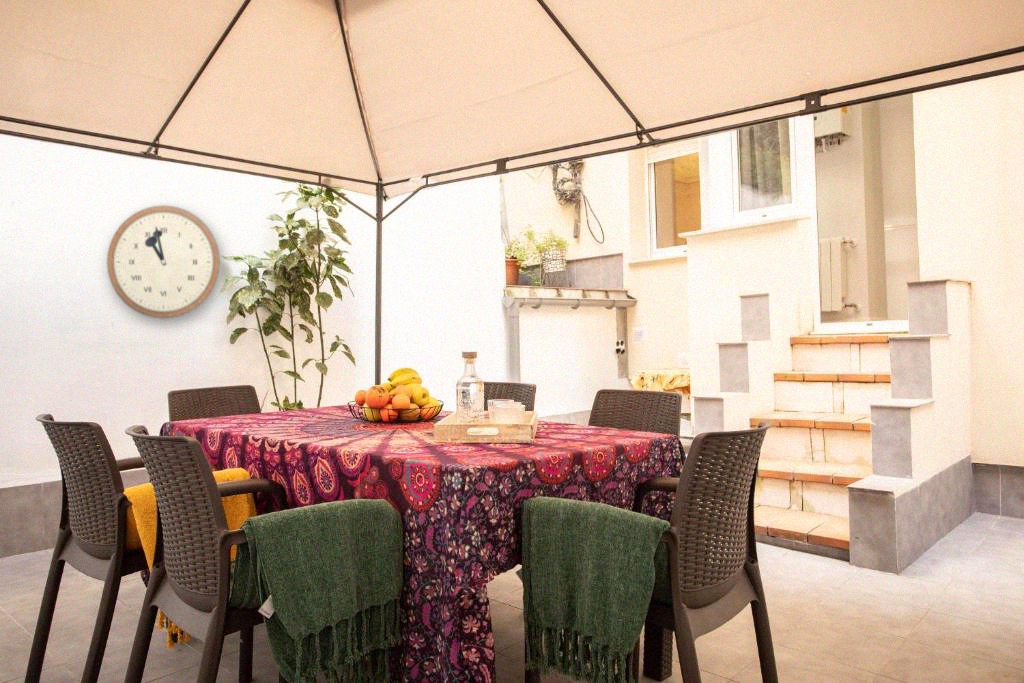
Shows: h=10 m=58
